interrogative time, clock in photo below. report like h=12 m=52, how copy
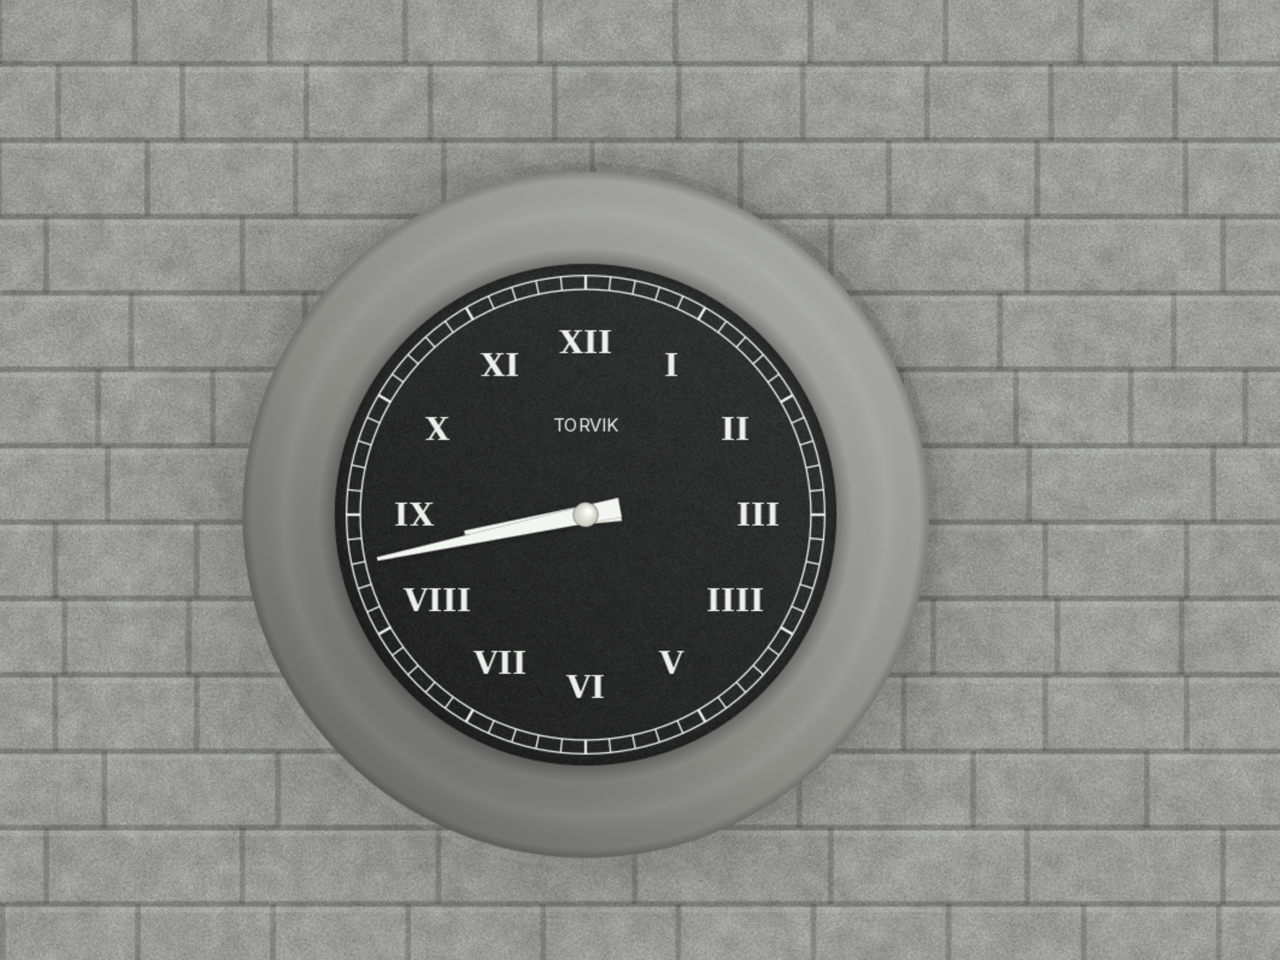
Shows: h=8 m=43
